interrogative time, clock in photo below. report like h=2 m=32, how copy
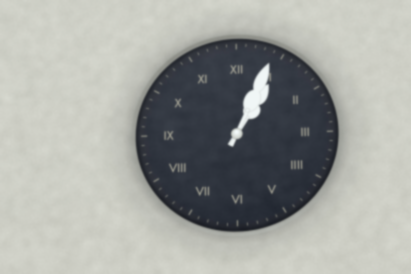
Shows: h=1 m=4
